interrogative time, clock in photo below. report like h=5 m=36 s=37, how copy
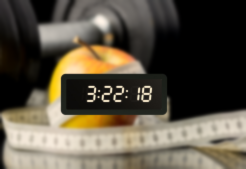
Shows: h=3 m=22 s=18
